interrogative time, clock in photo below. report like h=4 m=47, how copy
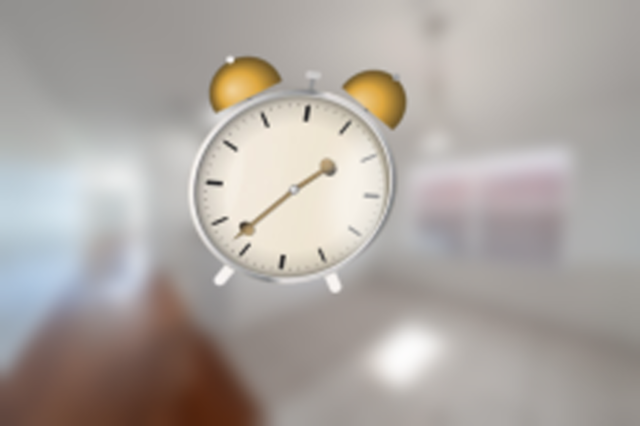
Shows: h=1 m=37
